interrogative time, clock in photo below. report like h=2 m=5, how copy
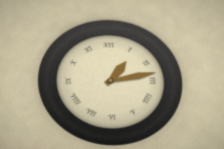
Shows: h=1 m=13
